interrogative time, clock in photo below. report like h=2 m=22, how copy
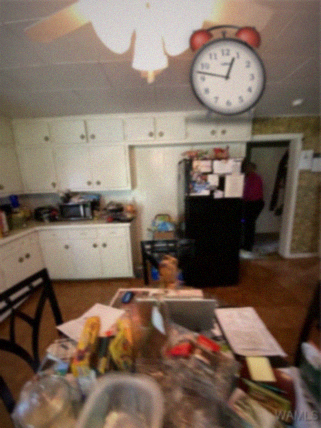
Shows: h=12 m=47
